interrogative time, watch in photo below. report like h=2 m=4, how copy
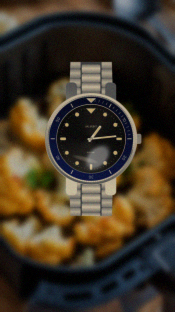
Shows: h=1 m=14
